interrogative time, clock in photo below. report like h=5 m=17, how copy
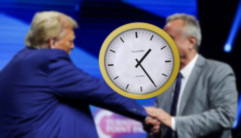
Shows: h=1 m=25
